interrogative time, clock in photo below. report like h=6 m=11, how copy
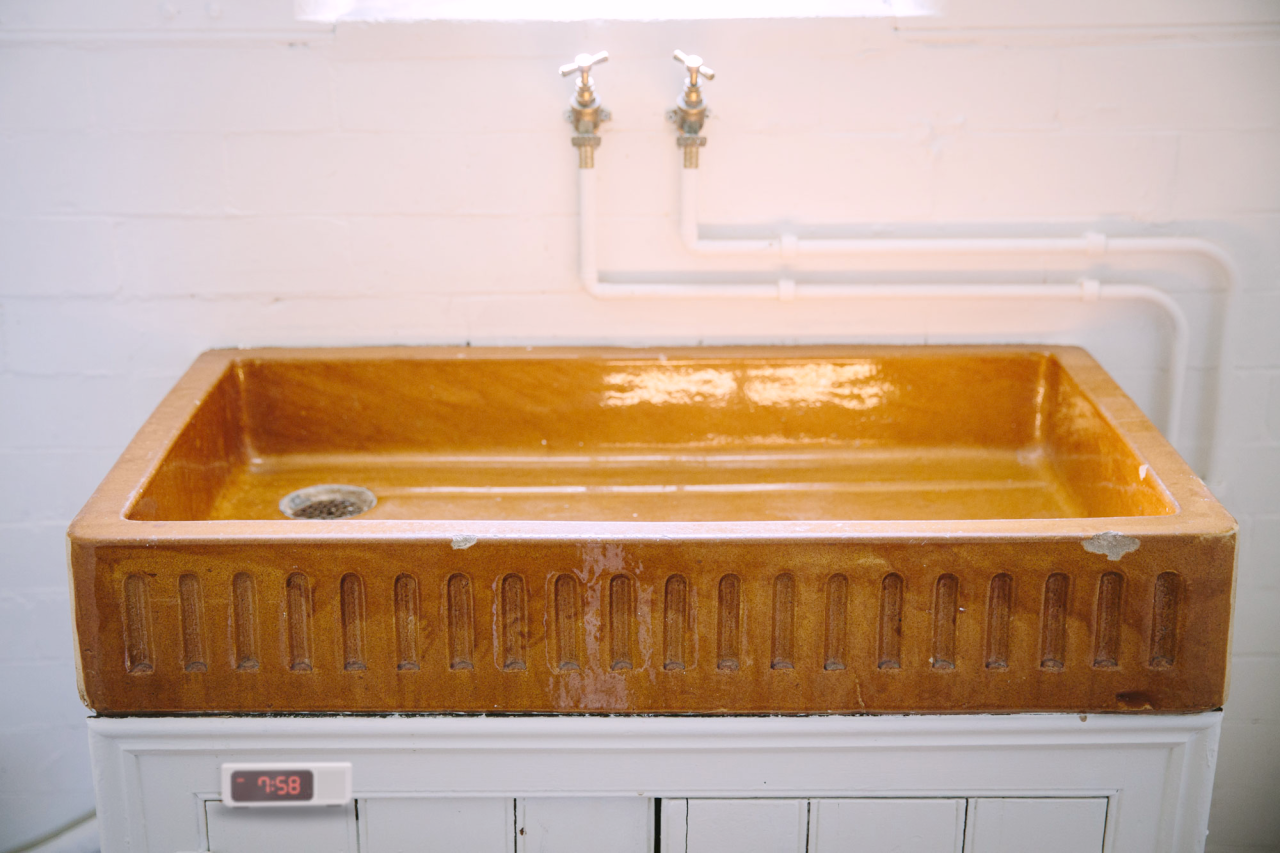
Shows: h=7 m=58
